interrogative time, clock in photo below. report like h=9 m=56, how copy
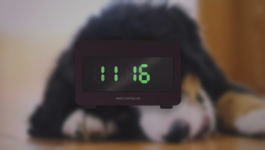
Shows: h=11 m=16
